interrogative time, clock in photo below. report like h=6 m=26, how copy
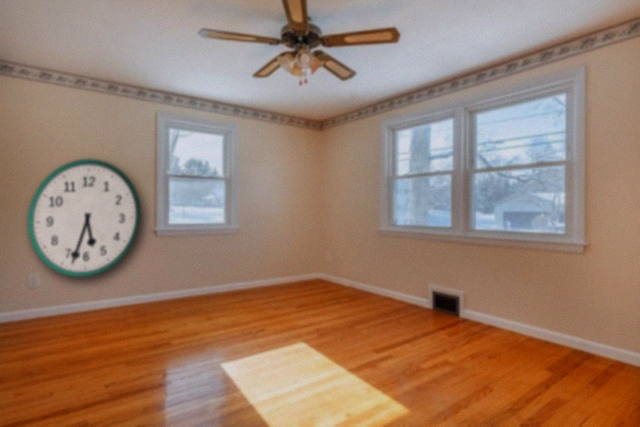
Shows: h=5 m=33
